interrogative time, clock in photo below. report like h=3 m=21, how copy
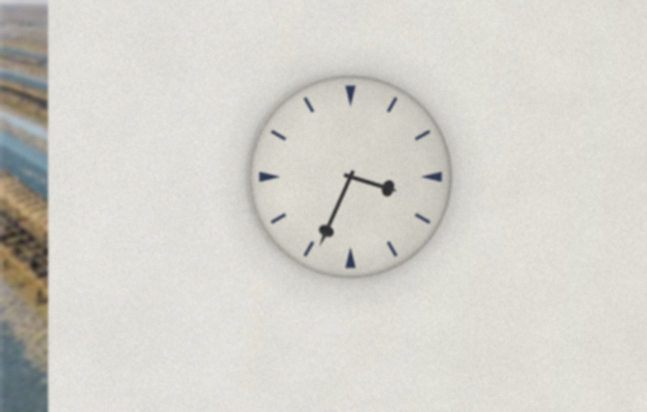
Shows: h=3 m=34
